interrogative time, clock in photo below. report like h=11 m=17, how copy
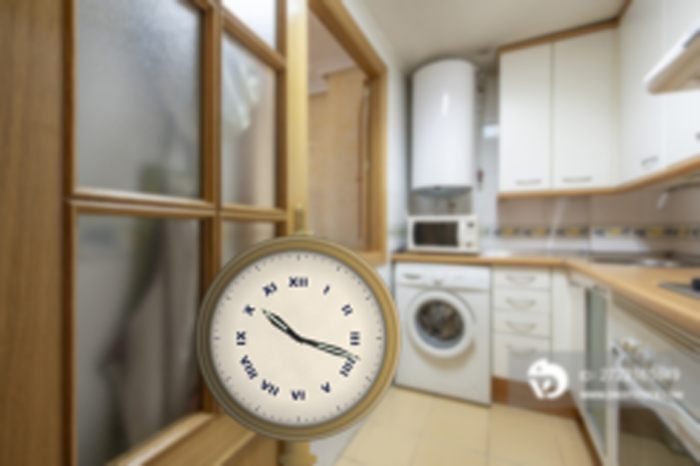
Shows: h=10 m=18
